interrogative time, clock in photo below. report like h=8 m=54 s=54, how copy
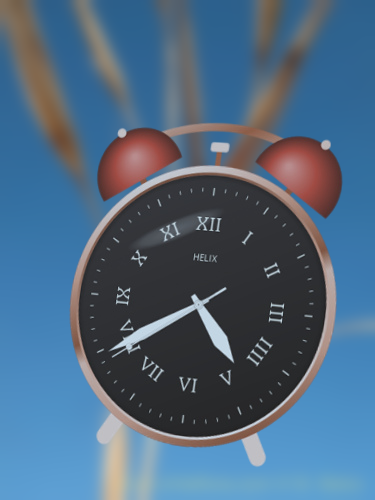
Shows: h=4 m=39 s=39
